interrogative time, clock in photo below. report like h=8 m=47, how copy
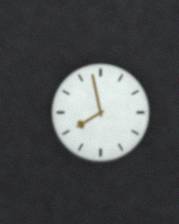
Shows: h=7 m=58
